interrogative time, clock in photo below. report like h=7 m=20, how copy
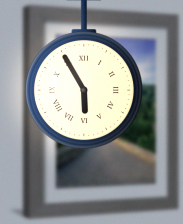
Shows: h=5 m=55
